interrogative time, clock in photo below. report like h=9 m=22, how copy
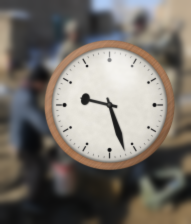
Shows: h=9 m=27
